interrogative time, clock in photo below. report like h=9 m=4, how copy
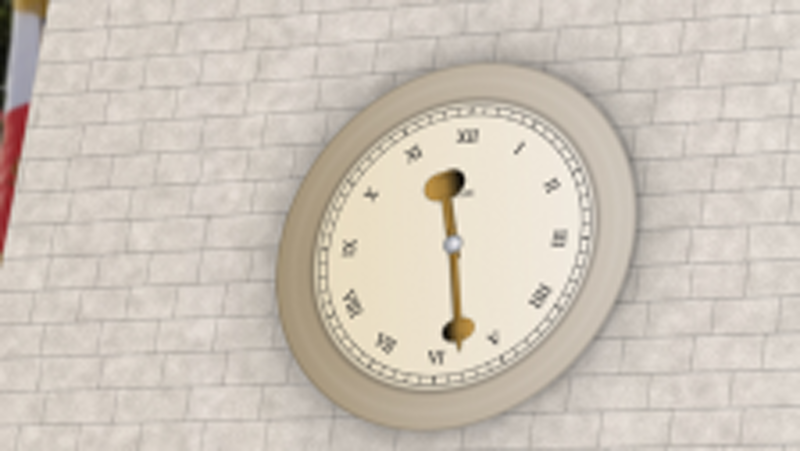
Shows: h=11 m=28
